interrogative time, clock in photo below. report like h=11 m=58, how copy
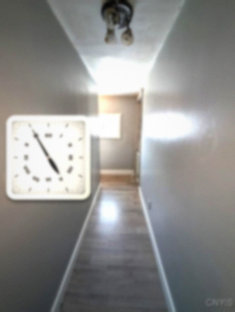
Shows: h=4 m=55
